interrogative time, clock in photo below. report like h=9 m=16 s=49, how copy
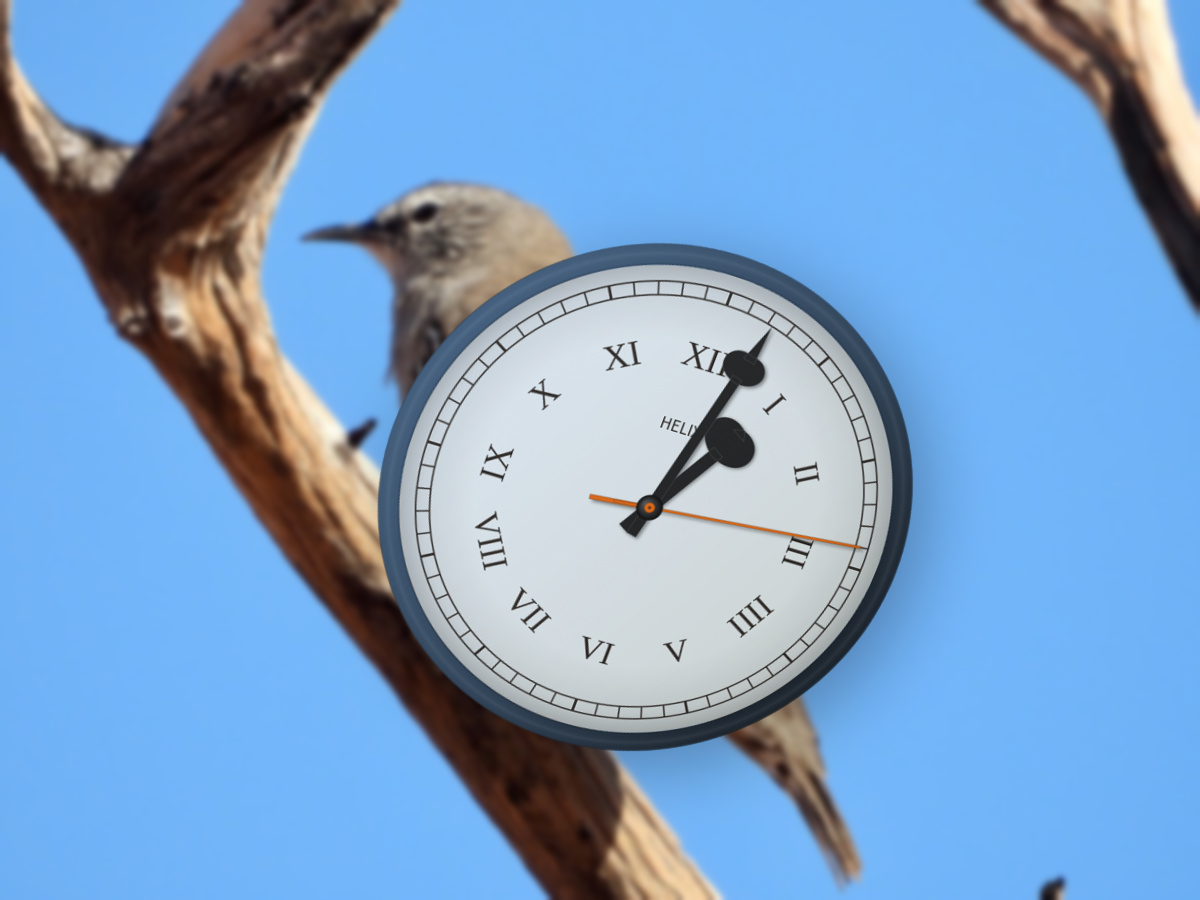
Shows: h=1 m=2 s=14
